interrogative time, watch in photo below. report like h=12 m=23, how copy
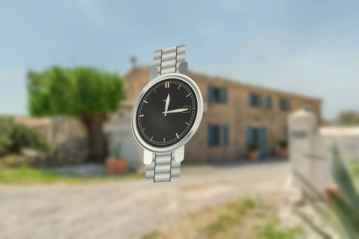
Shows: h=12 m=15
